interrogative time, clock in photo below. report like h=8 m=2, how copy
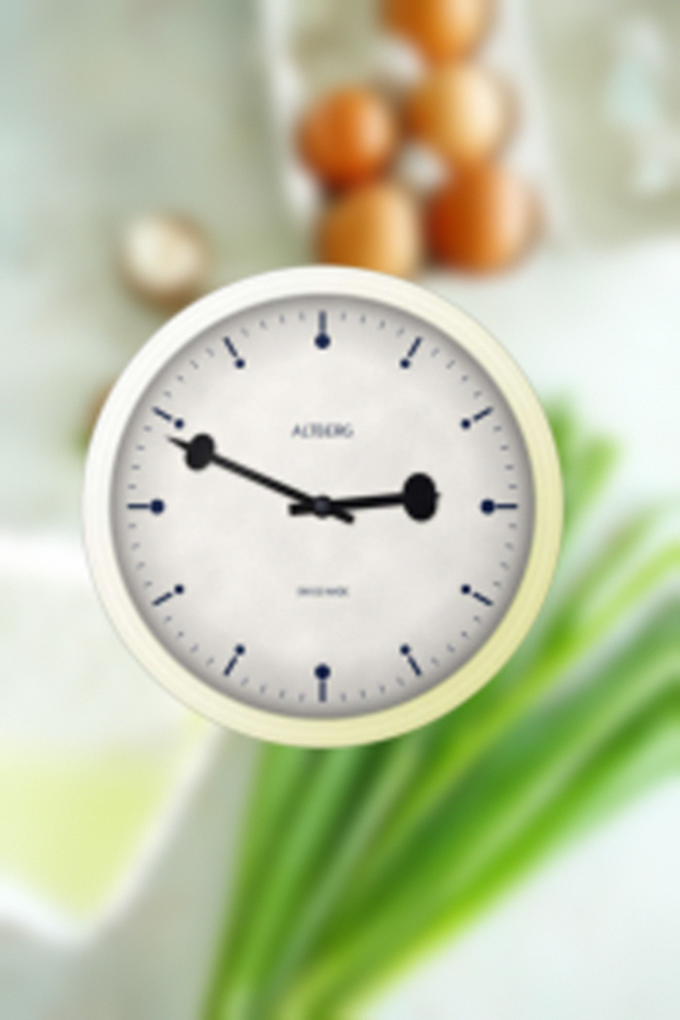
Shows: h=2 m=49
